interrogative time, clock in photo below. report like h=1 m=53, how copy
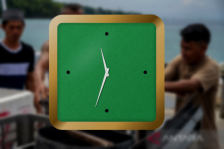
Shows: h=11 m=33
